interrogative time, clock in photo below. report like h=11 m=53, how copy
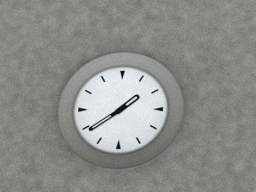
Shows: h=1 m=39
